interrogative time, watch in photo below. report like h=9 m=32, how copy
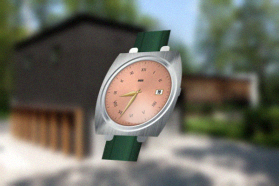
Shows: h=8 m=34
